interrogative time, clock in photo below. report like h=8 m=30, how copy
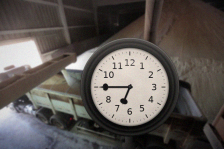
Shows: h=6 m=45
